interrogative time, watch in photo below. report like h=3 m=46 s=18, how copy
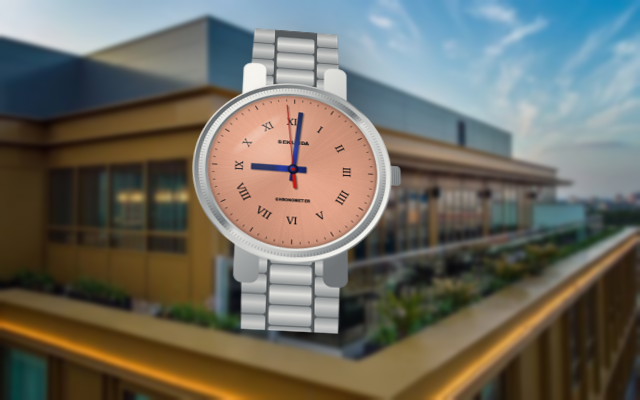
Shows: h=9 m=0 s=59
